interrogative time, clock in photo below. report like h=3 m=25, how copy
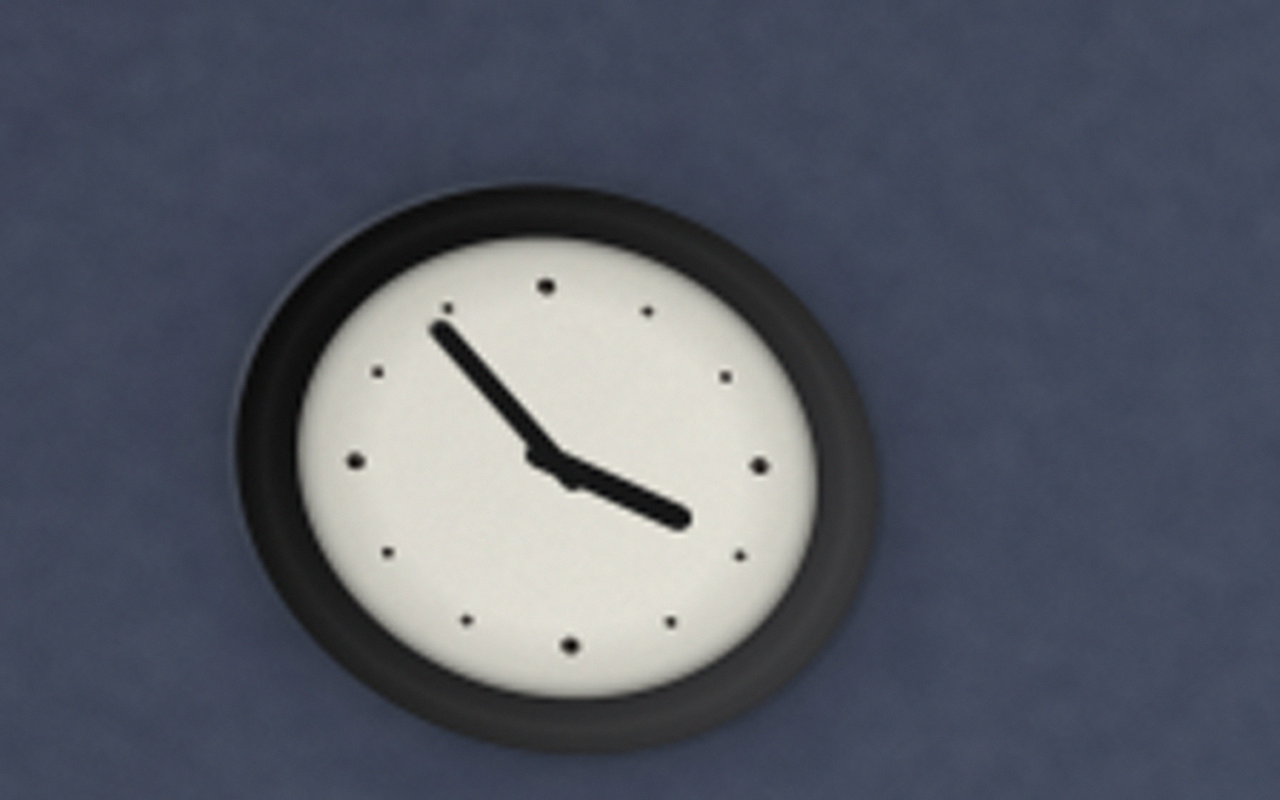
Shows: h=3 m=54
